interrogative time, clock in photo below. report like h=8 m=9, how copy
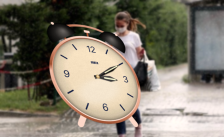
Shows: h=3 m=10
